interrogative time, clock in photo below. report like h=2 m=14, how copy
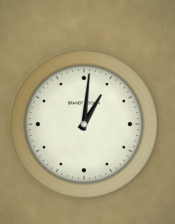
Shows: h=1 m=1
